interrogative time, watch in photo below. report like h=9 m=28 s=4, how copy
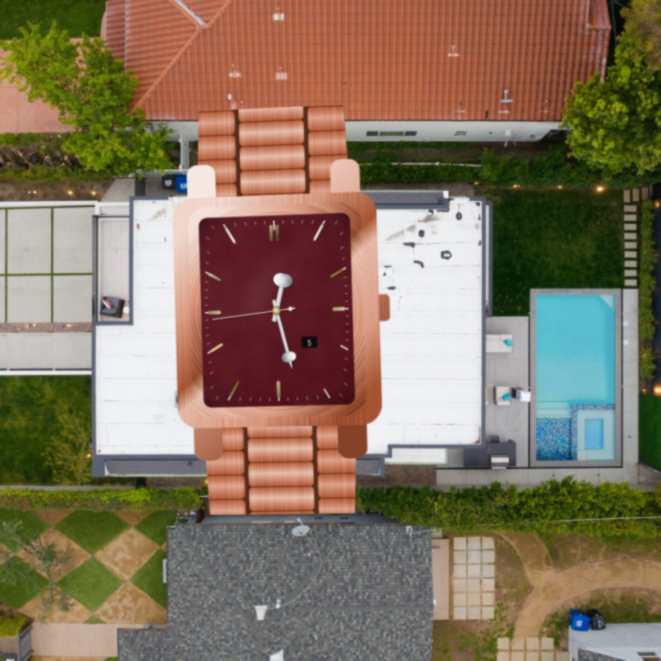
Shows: h=12 m=27 s=44
